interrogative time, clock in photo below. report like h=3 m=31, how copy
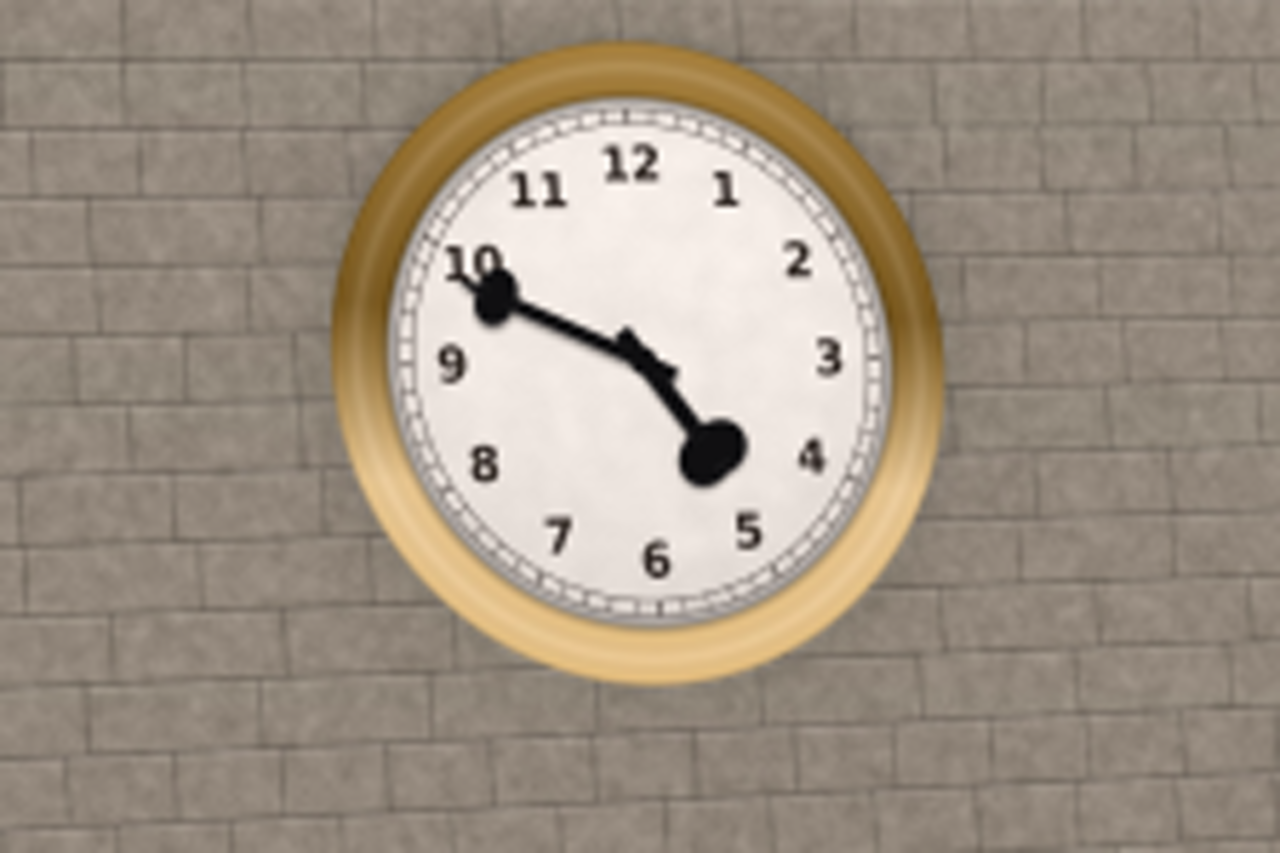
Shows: h=4 m=49
